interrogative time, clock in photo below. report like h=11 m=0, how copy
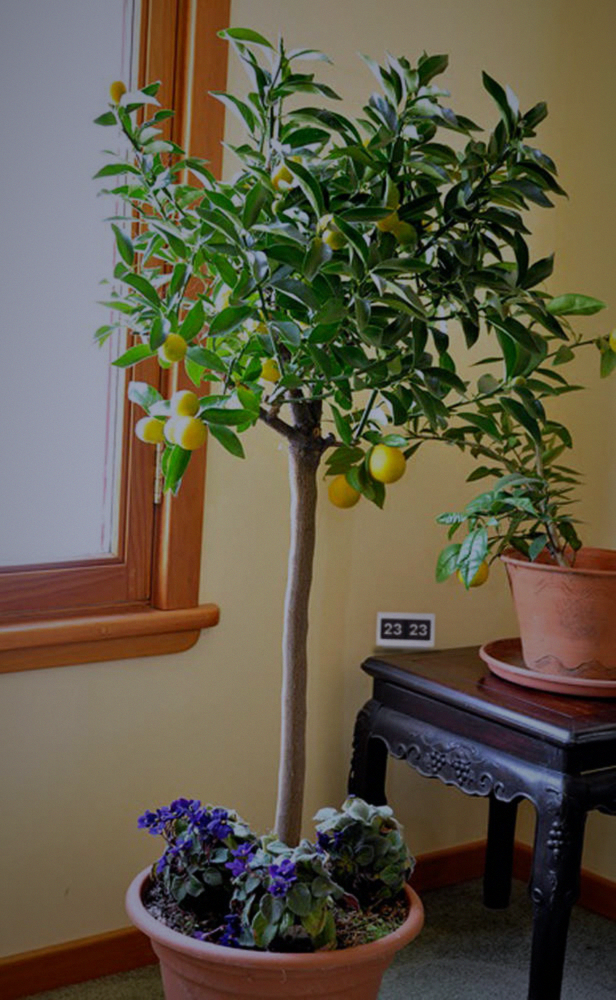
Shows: h=23 m=23
